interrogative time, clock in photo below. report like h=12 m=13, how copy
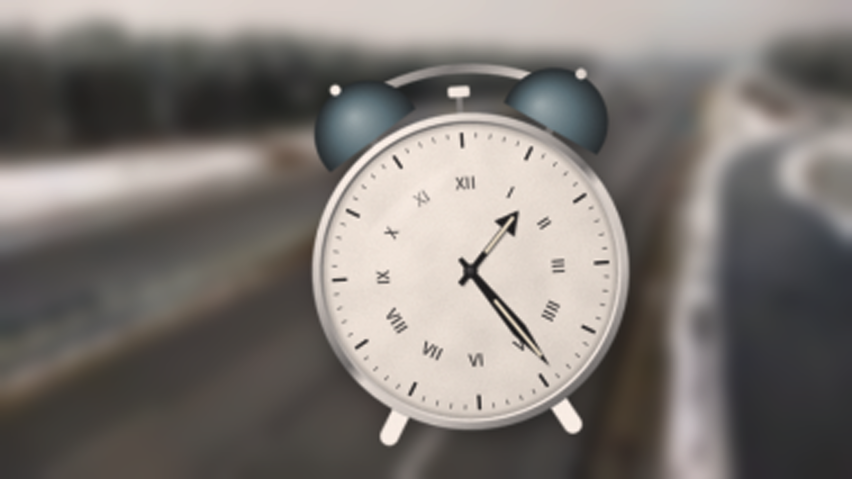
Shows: h=1 m=24
